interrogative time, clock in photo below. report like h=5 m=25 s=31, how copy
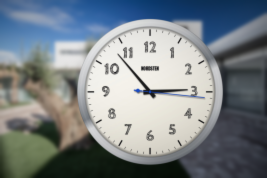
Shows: h=2 m=53 s=16
